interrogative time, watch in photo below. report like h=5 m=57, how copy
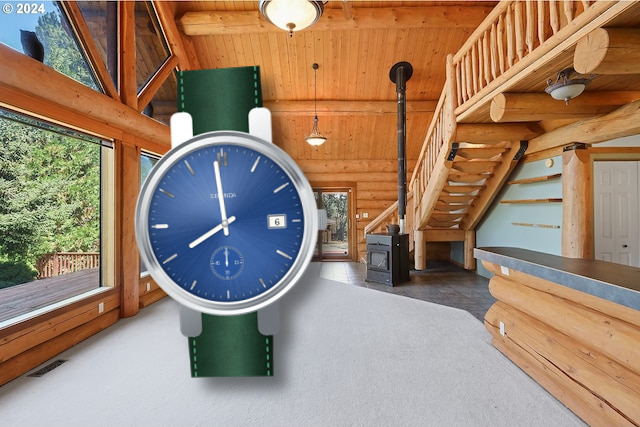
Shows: h=7 m=59
